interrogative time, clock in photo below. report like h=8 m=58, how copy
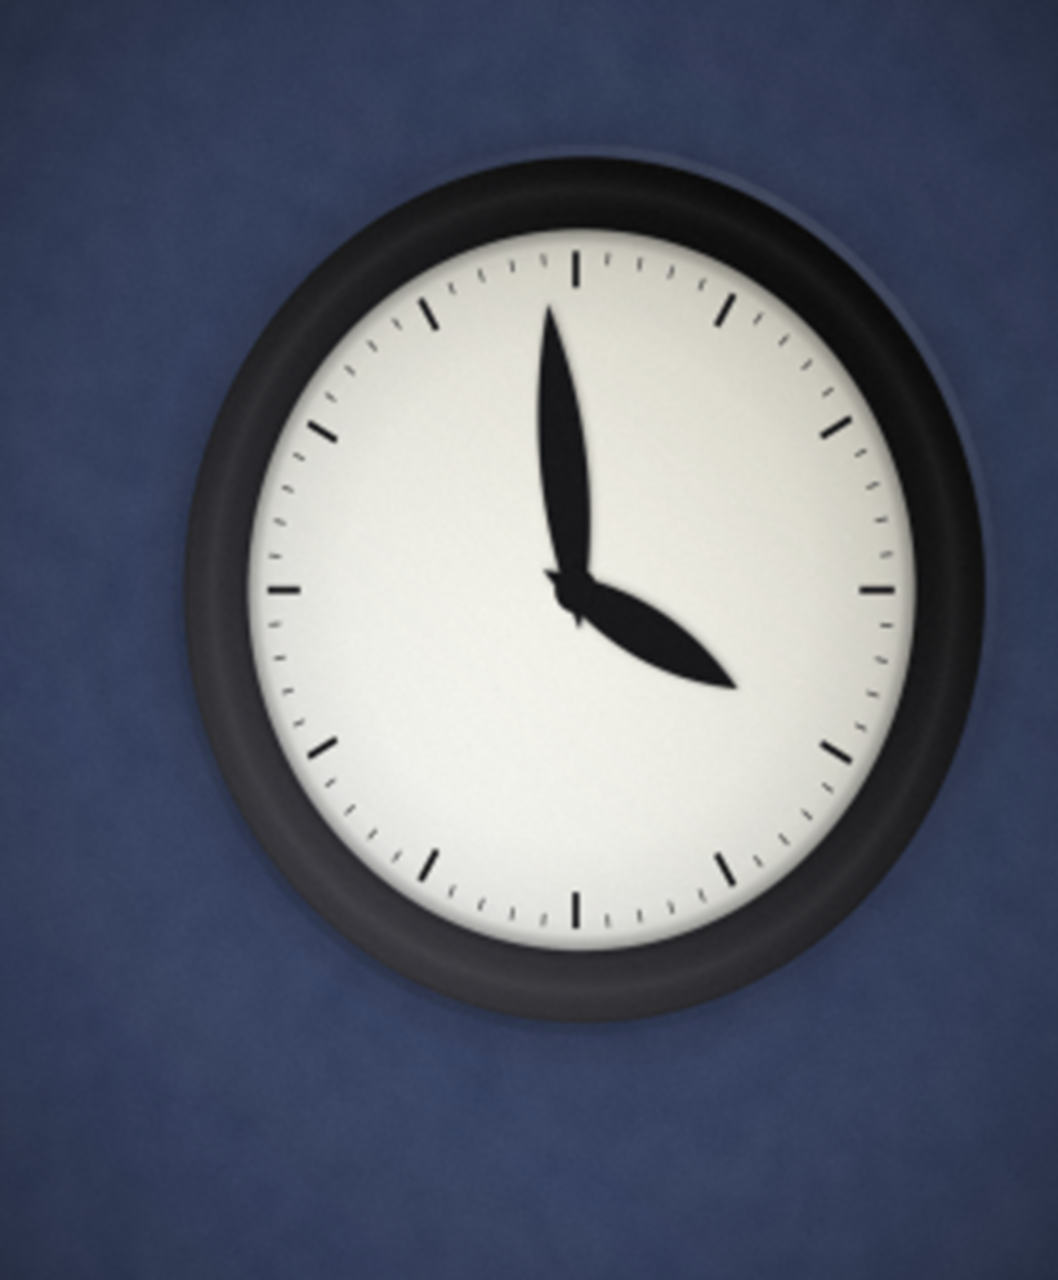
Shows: h=3 m=59
